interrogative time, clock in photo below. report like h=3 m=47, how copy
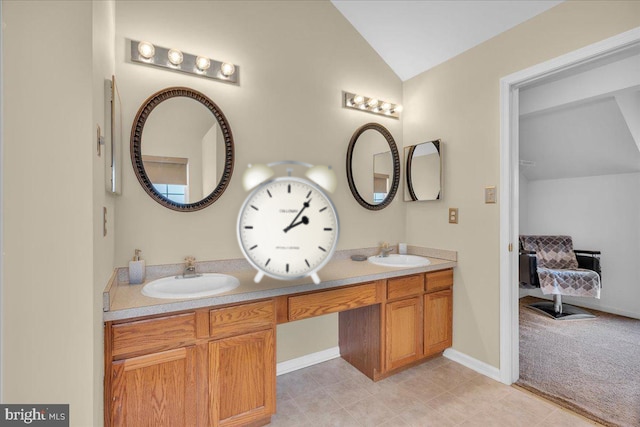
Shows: h=2 m=6
